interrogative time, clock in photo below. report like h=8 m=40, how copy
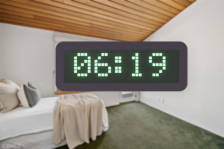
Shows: h=6 m=19
